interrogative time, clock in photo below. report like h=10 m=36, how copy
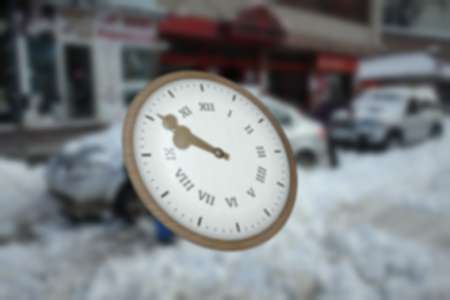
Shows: h=9 m=51
